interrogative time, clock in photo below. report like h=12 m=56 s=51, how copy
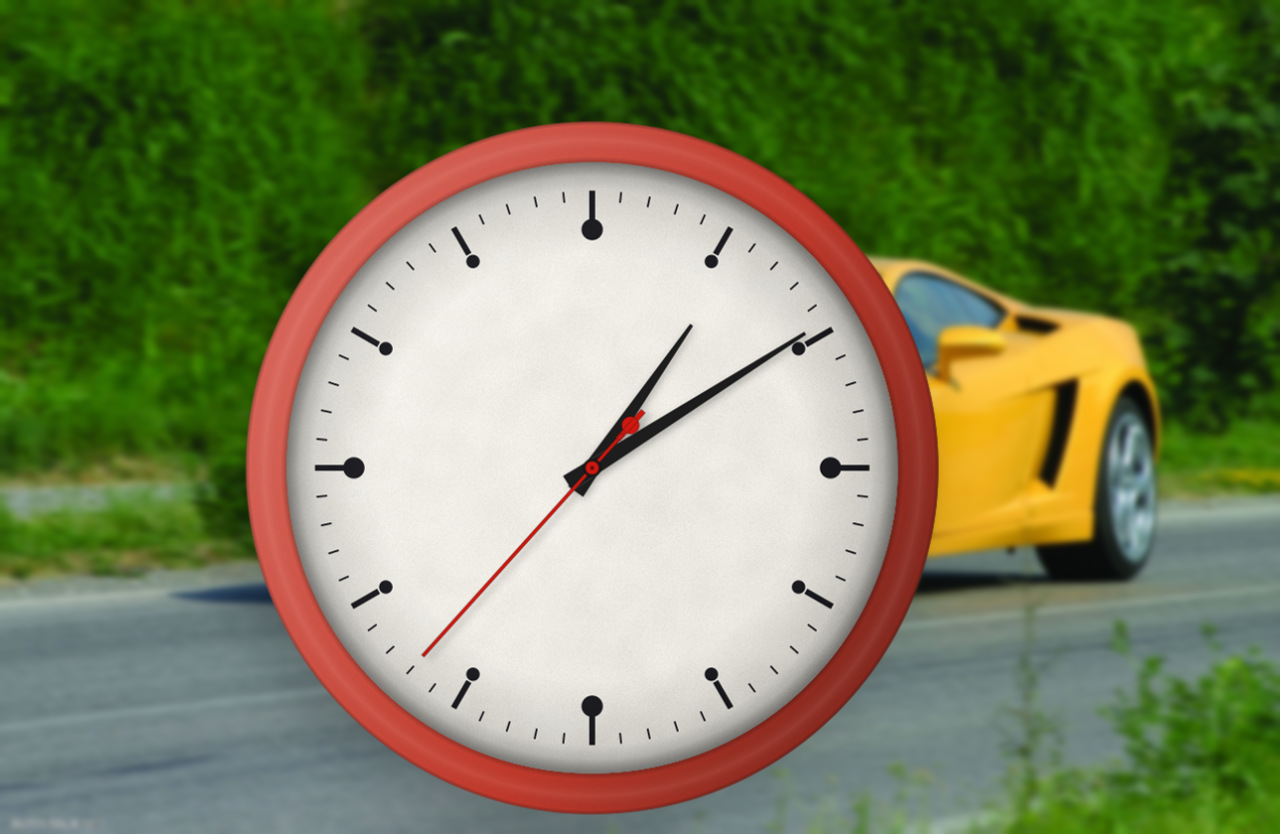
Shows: h=1 m=9 s=37
